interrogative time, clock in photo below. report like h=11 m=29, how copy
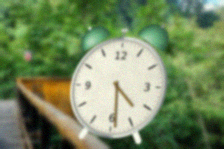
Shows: h=4 m=29
